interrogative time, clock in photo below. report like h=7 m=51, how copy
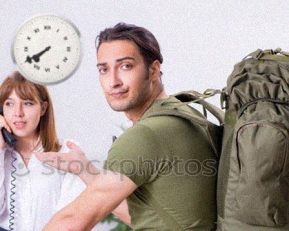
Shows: h=7 m=40
